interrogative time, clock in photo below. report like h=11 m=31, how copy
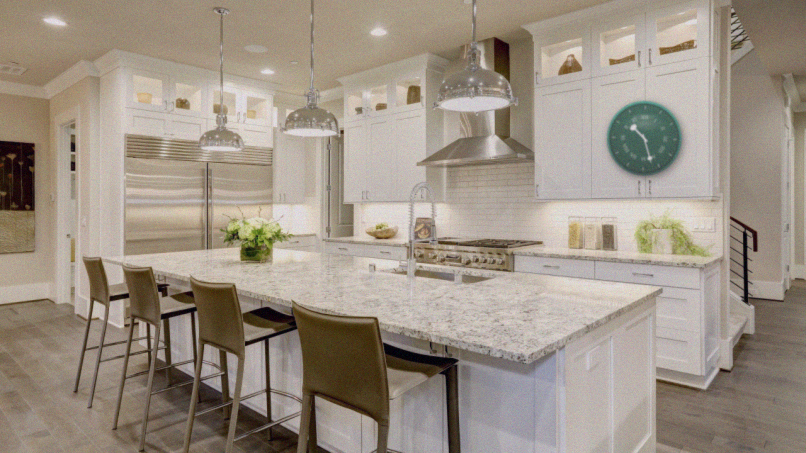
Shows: h=10 m=27
